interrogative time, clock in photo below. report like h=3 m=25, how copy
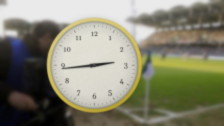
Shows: h=2 m=44
